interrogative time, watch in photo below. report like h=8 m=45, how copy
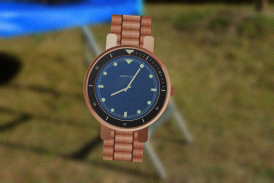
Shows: h=8 m=5
